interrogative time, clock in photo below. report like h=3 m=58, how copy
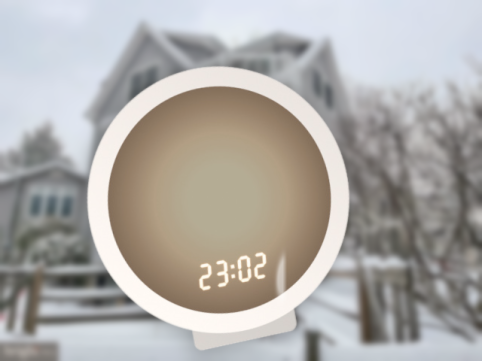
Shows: h=23 m=2
